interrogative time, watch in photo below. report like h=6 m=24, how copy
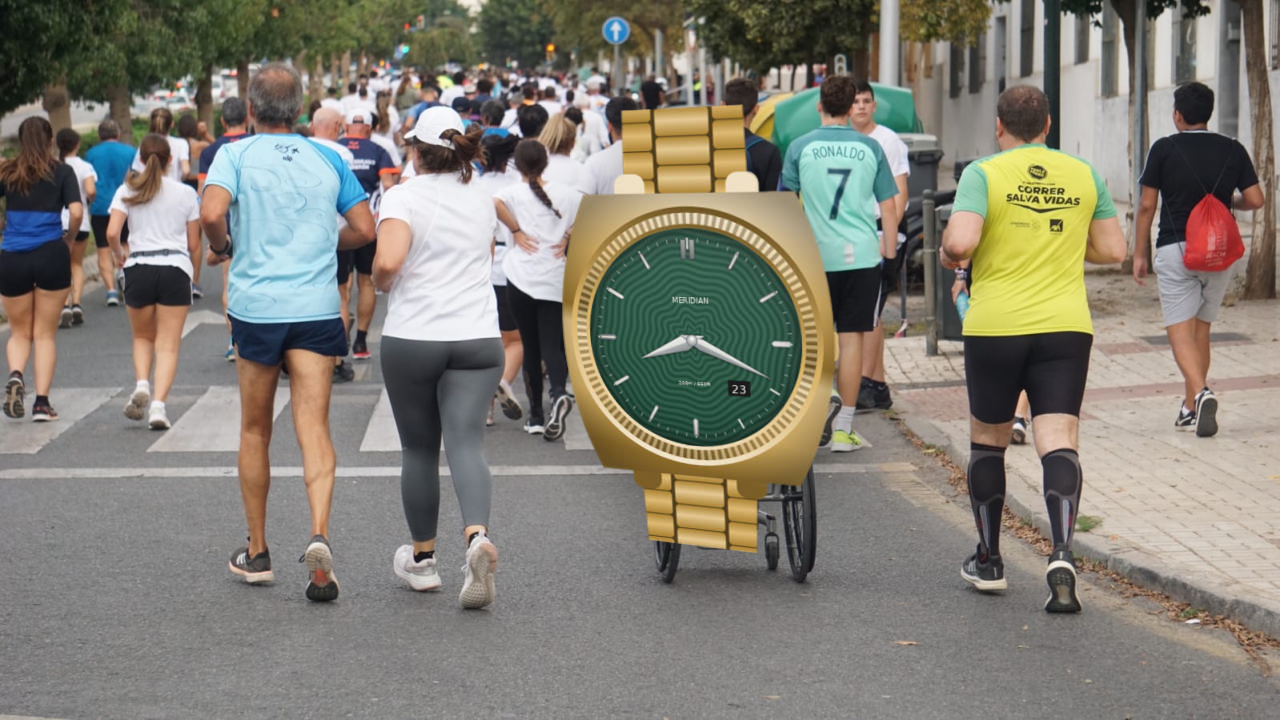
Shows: h=8 m=19
